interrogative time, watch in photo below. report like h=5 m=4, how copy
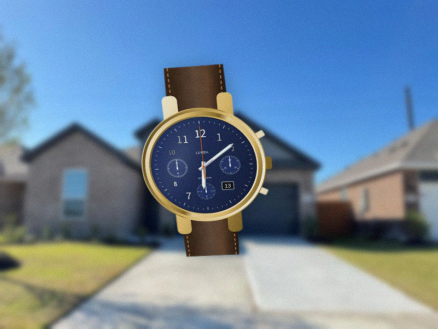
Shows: h=6 m=9
